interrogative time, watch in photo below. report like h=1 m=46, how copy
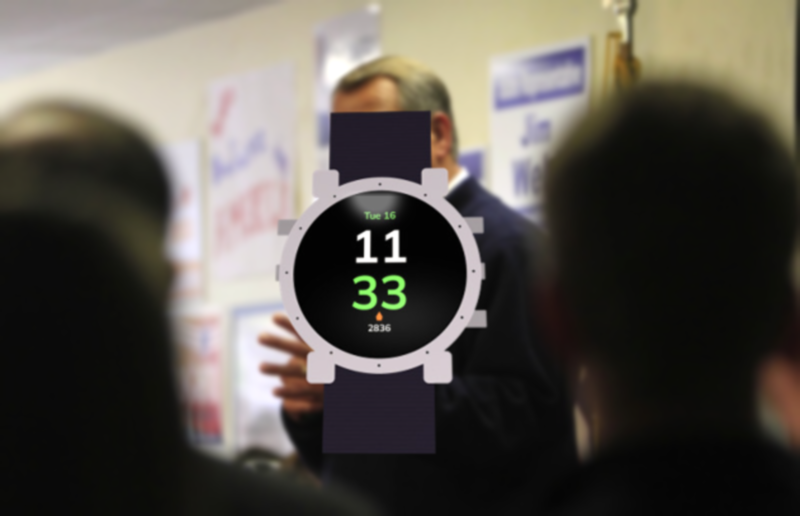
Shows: h=11 m=33
